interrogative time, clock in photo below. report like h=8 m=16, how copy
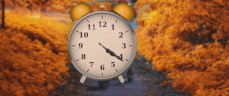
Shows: h=4 m=21
